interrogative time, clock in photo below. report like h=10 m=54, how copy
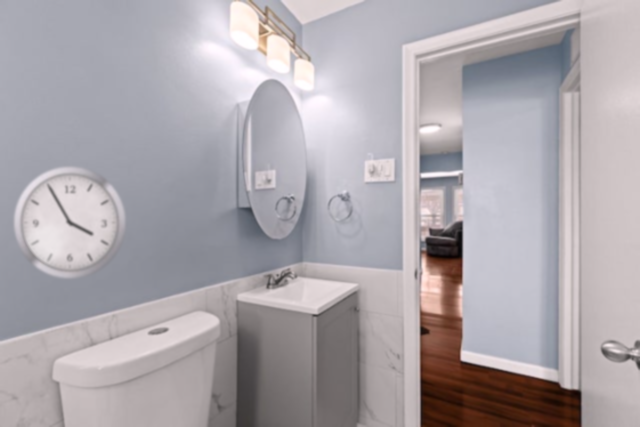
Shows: h=3 m=55
